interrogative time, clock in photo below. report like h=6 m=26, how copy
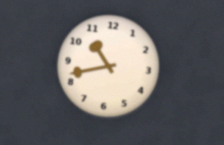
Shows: h=10 m=42
